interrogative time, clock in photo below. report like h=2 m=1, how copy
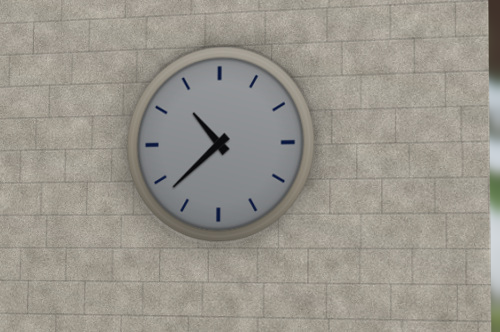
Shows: h=10 m=38
